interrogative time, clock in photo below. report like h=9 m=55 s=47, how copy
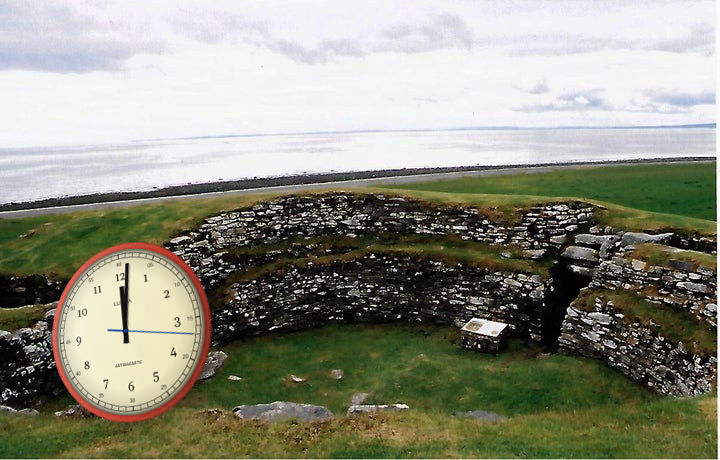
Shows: h=12 m=1 s=17
